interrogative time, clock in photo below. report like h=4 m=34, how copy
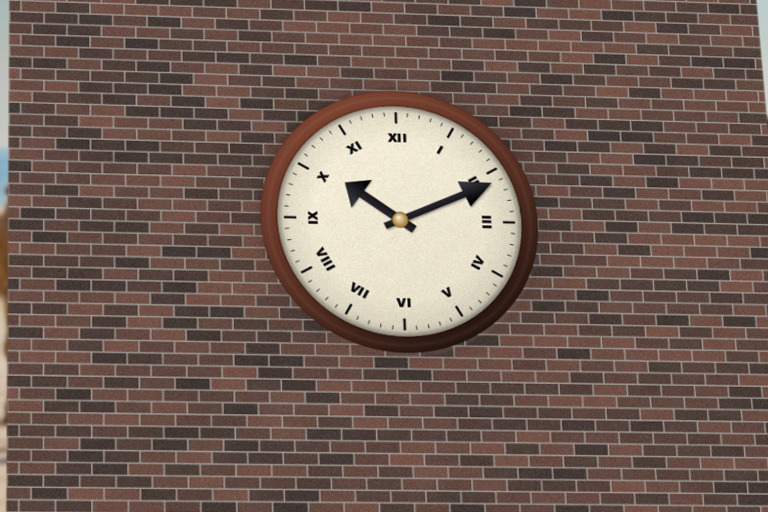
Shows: h=10 m=11
